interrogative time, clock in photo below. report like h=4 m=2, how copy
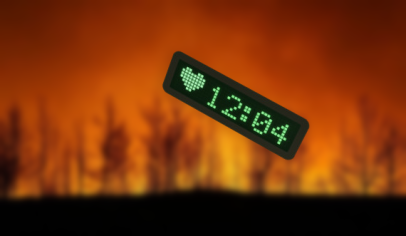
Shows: h=12 m=4
